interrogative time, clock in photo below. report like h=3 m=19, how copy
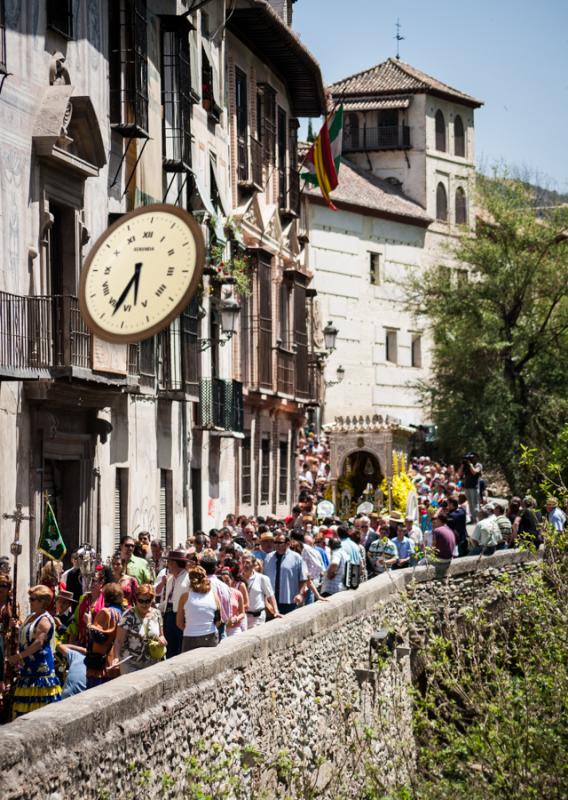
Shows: h=5 m=33
